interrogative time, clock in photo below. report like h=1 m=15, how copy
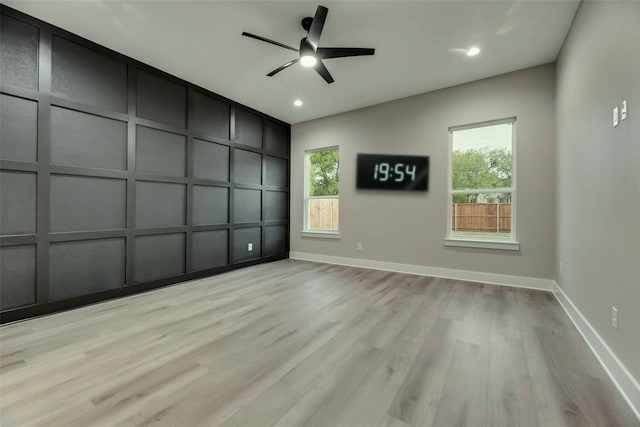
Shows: h=19 m=54
